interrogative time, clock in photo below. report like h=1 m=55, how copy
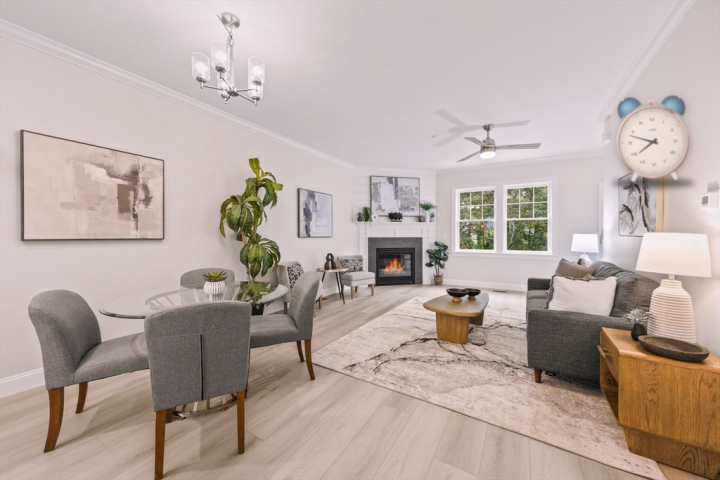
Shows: h=7 m=48
